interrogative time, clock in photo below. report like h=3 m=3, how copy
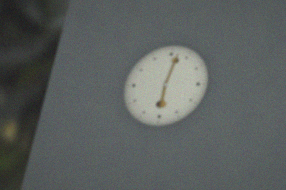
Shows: h=6 m=2
